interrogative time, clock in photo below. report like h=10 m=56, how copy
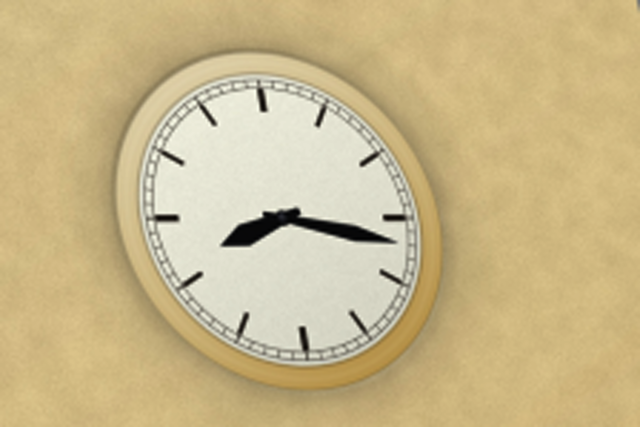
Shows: h=8 m=17
